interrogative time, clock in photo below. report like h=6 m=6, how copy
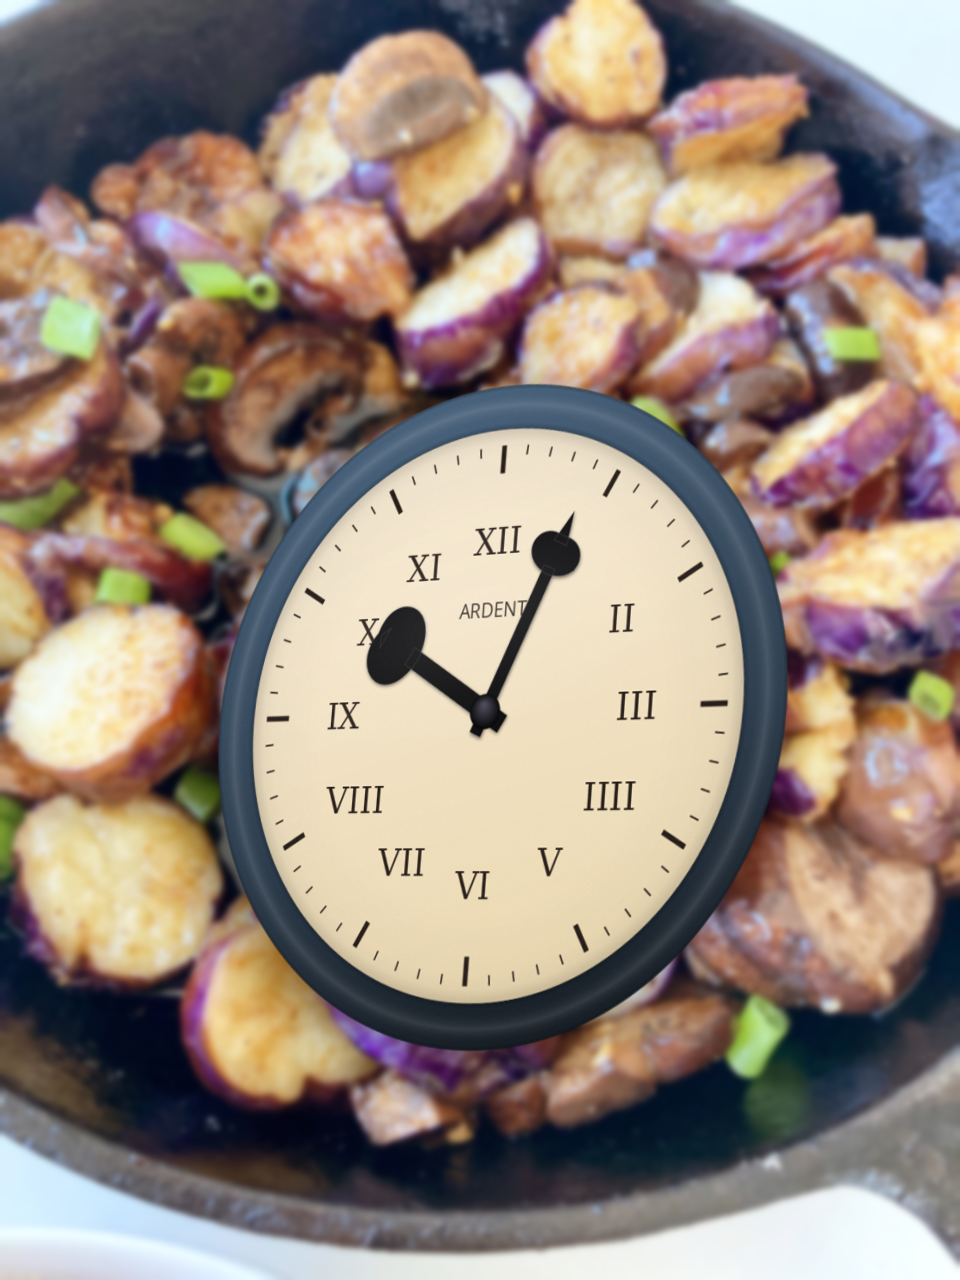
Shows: h=10 m=4
